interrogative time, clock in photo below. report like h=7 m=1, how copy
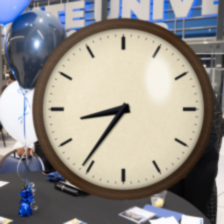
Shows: h=8 m=36
